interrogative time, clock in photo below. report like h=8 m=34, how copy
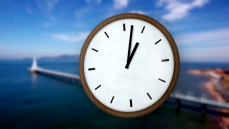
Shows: h=1 m=2
